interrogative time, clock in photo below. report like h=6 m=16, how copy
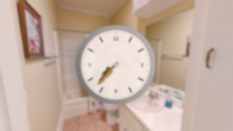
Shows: h=7 m=37
